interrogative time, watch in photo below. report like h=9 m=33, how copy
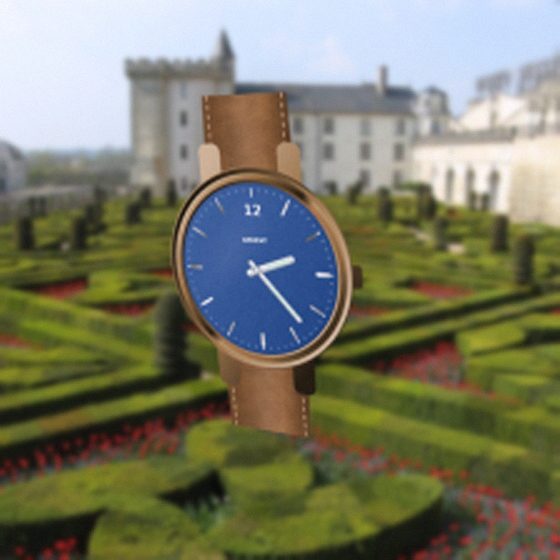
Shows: h=2 m=23
